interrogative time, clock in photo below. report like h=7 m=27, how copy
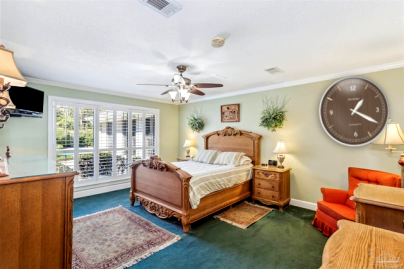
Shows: h=1 m=20
